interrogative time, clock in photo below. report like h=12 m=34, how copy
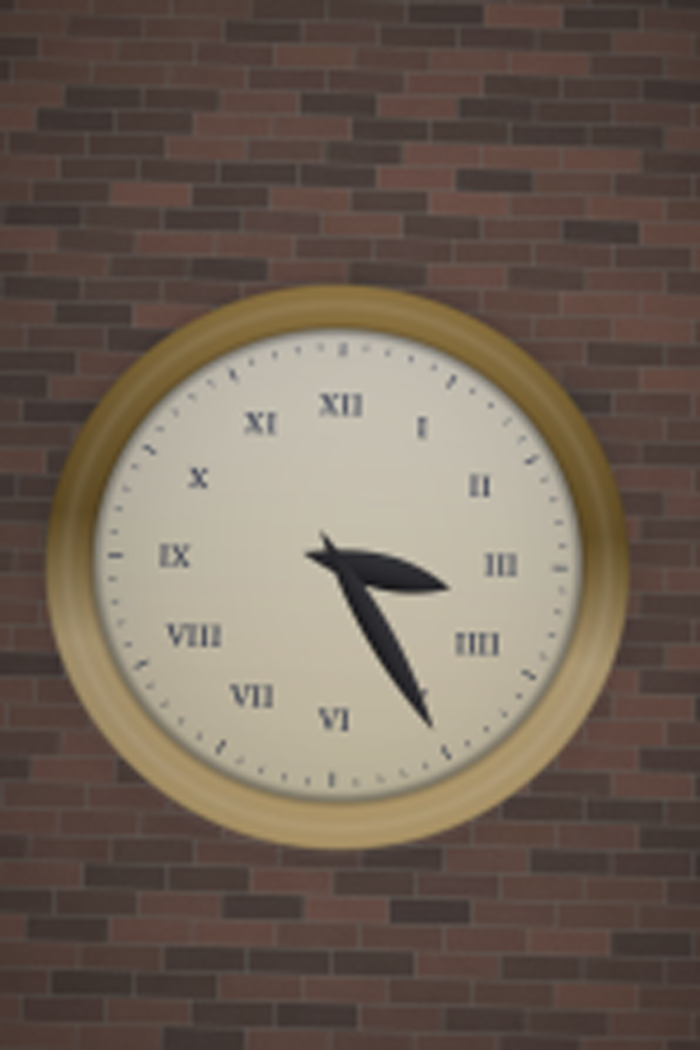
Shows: h=3 m=25
